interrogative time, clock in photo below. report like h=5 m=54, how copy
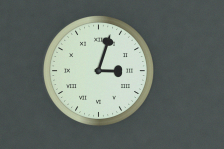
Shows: h=3 m=3
